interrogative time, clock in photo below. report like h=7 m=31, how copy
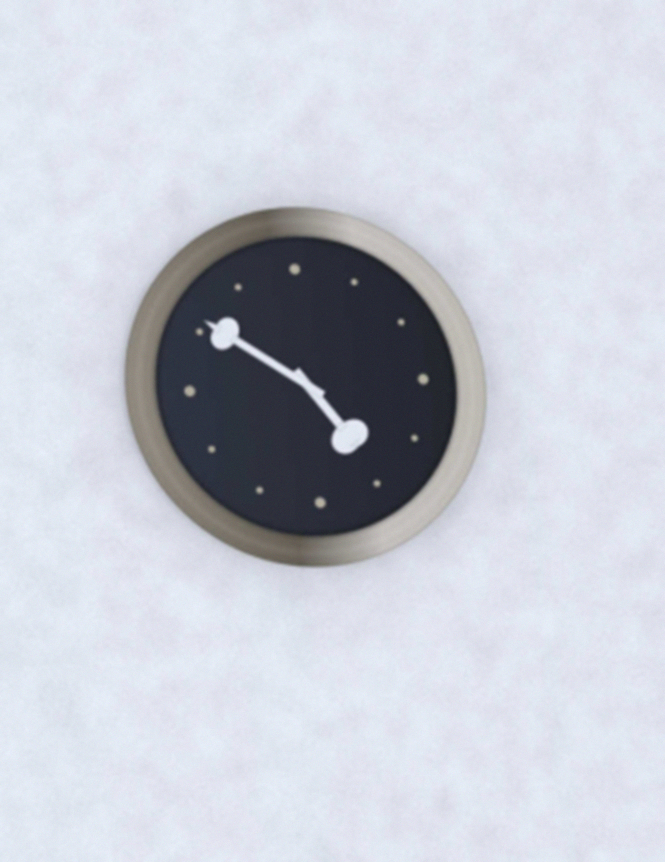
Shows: h=4 m=51
